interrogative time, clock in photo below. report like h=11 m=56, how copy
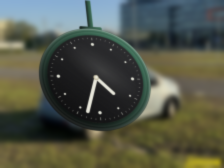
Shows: h=4 m=33
